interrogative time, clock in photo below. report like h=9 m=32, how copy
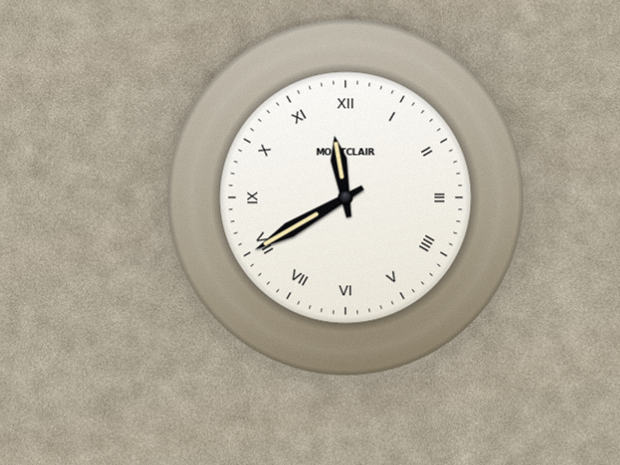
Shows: h=11 m=40
